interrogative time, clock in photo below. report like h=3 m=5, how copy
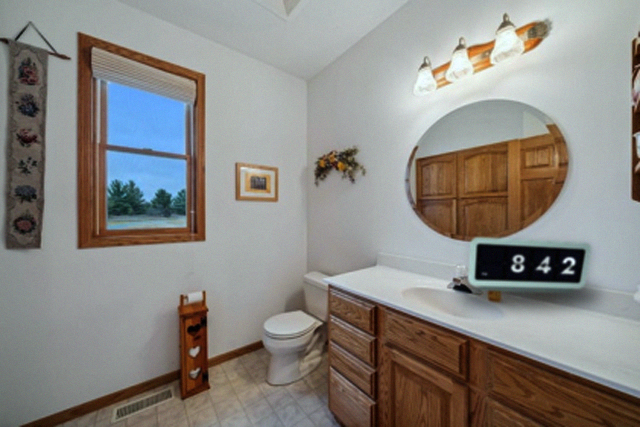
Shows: h=8 m=42
